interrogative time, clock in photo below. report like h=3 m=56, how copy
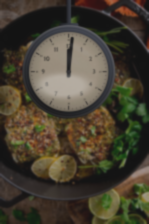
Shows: h=12 m=1
